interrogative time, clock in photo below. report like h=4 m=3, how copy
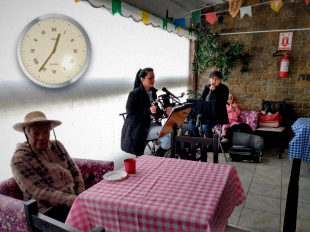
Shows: h=12 m=36
